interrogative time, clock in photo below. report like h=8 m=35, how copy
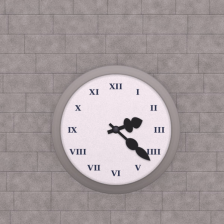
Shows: h=2 m=22
